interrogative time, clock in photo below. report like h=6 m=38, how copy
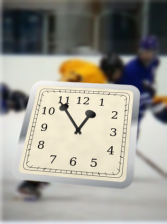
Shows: h=12 m=54
